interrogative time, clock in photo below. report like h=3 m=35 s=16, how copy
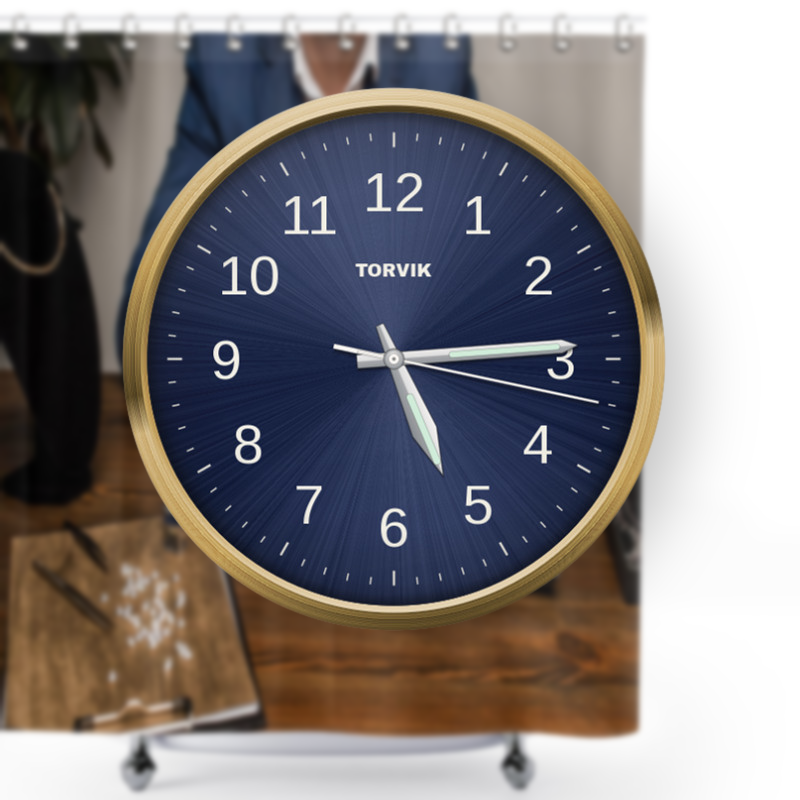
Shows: h=5 m=14 s=17
